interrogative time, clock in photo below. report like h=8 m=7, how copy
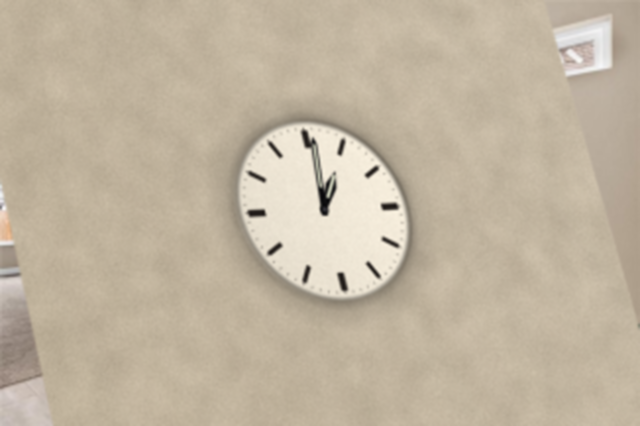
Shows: h=1 m=1
